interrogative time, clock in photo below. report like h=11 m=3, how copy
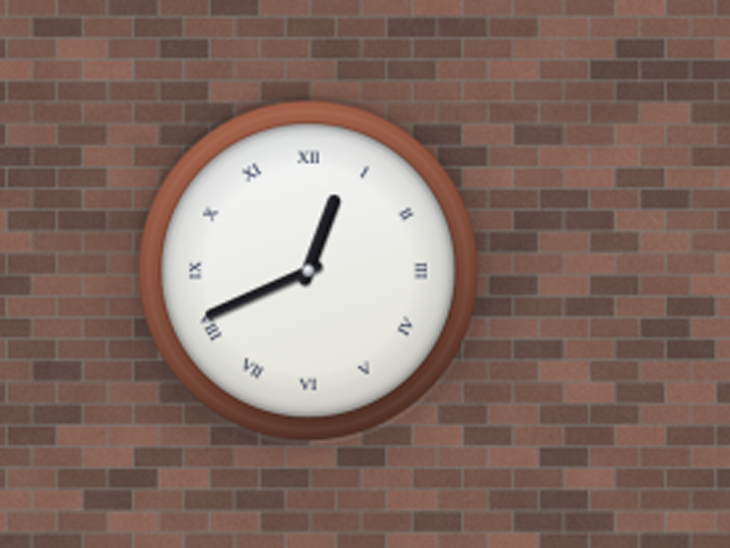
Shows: h=12 m=41
